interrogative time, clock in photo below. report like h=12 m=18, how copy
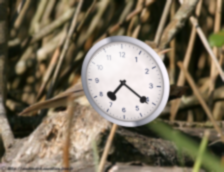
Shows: h=7 m=21
